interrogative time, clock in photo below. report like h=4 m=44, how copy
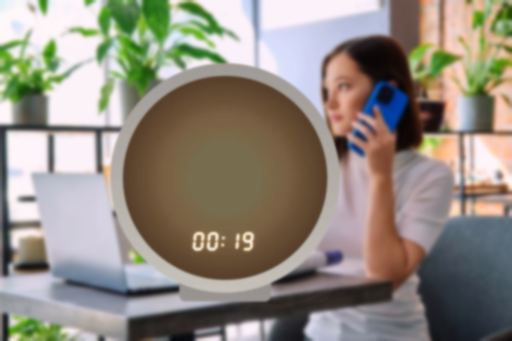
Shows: h=0 m=19
